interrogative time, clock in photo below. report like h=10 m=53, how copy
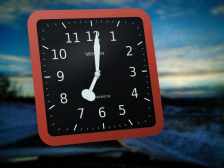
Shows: h=7 m=1
